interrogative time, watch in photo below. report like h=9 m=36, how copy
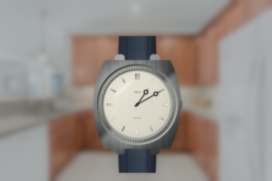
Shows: h=1 m=10
